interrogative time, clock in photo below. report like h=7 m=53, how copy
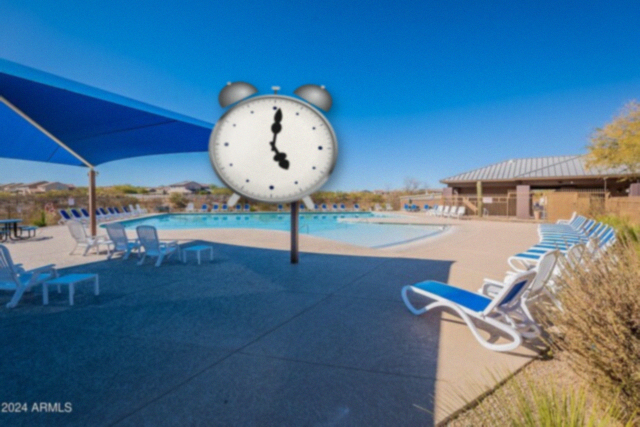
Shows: h=5 m=1
